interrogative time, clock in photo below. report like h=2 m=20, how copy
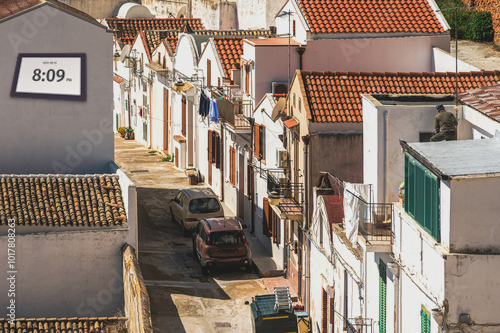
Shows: h=8 m=9
